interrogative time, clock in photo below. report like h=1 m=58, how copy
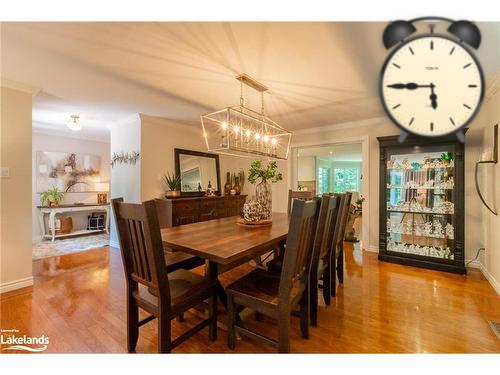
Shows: h=5 m=45
